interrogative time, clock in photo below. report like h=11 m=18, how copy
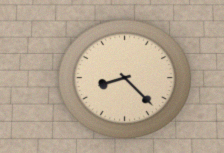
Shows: h=8 m=23
